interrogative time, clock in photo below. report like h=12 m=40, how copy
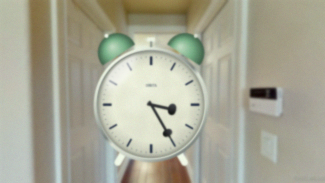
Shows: h=3 m=25
